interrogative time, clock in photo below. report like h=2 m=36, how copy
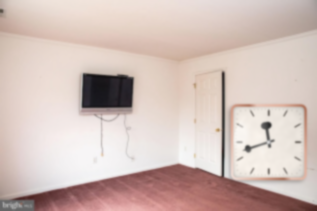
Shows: h=11 m=42
